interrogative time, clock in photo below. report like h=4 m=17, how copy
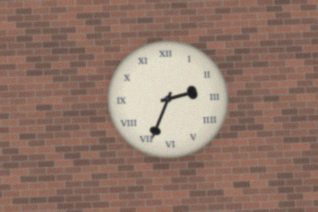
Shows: h=2 m=34
